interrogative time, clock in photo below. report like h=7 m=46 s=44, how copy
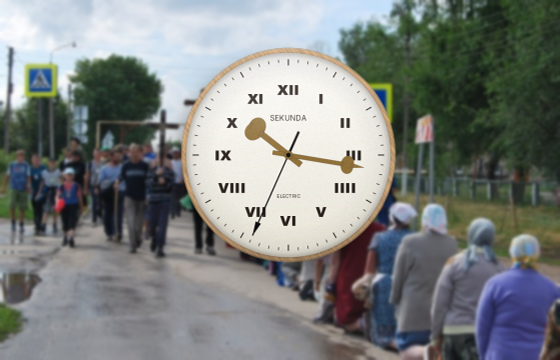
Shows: h=10 m=16 s=34
